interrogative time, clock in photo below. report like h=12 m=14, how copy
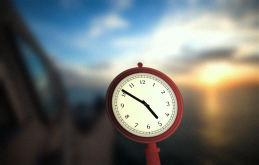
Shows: h=4 m=51
